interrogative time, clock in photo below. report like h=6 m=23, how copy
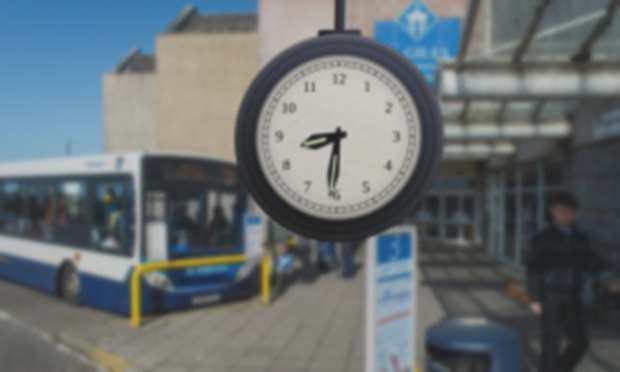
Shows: h=8 m=31
